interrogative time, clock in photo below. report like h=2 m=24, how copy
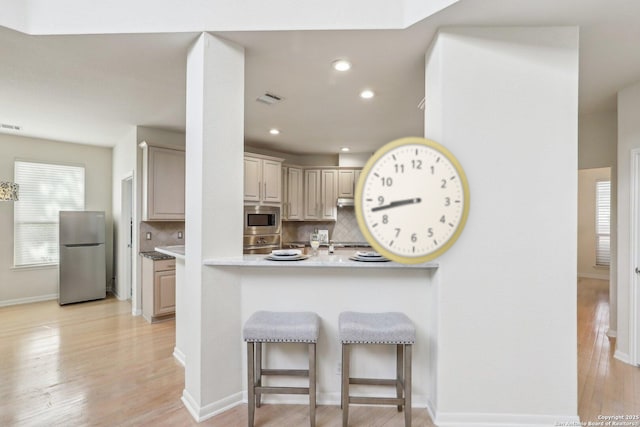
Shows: h=8 m=43
